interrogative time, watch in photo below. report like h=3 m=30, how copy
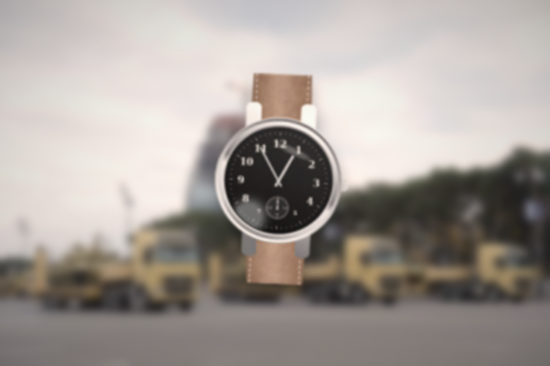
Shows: h=12 m=55
